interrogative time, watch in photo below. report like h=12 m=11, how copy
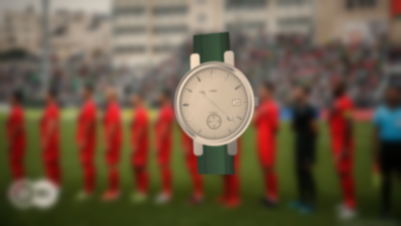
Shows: h=10 m=22
